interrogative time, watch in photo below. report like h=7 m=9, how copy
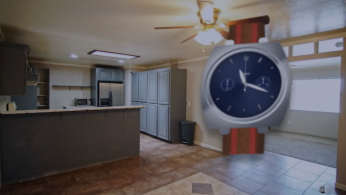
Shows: h=11 m=19
